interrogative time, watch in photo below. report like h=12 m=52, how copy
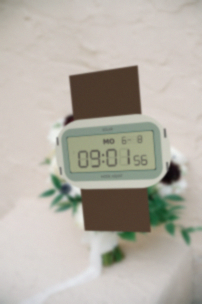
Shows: h=9 m=1
